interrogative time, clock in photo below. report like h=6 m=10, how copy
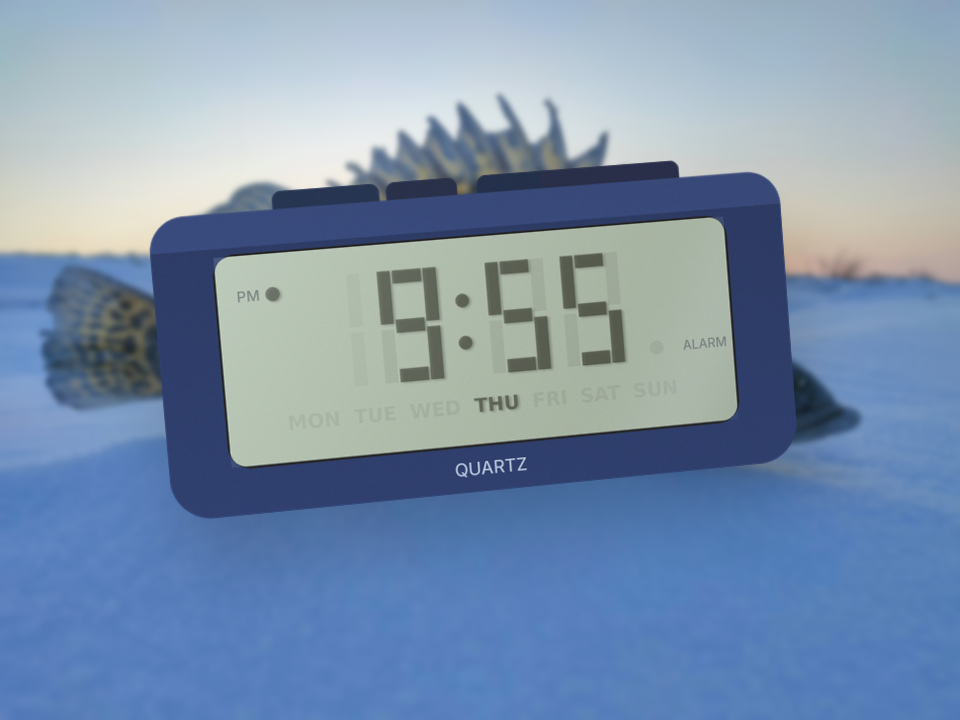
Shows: h=9 m=55
